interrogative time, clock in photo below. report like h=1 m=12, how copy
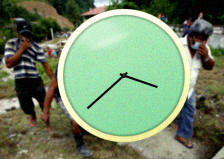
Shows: h=3 m=38
